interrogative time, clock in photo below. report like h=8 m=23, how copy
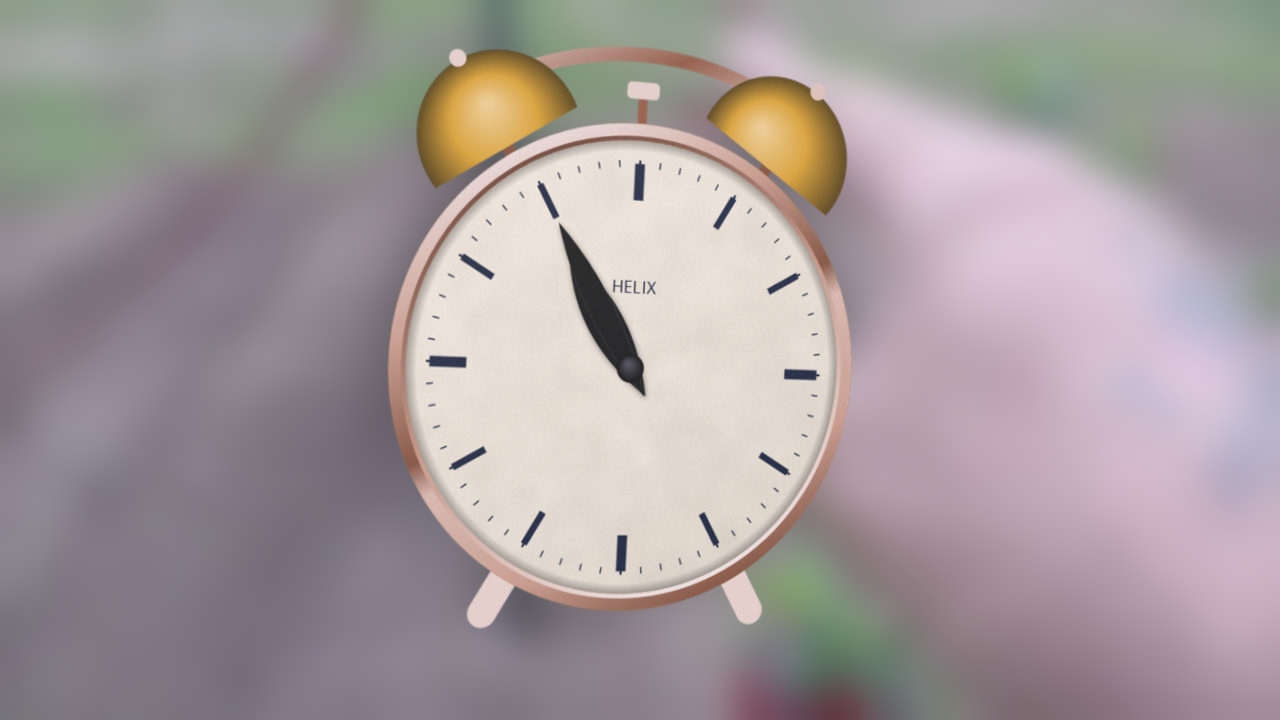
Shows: h=10 m=55
